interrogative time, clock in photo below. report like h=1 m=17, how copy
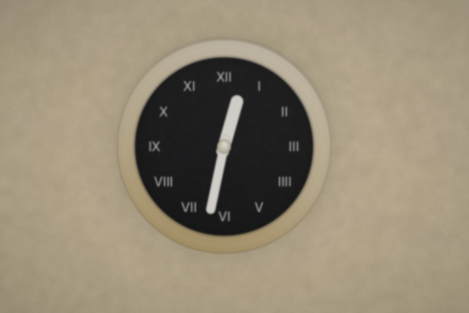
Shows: h=12 m=32
